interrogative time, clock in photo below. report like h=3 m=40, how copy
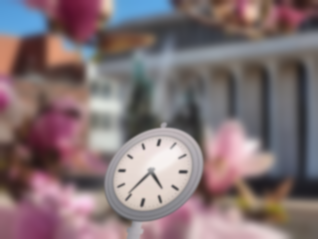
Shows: h=4 m=36
